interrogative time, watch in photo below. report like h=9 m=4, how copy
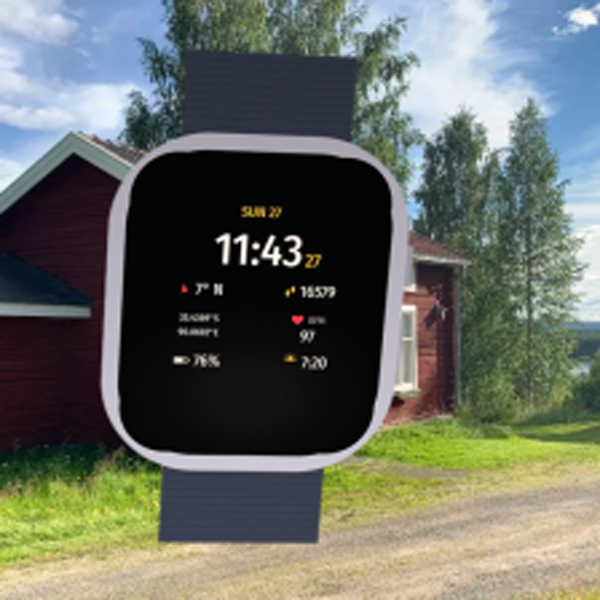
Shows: h=11 m=43
